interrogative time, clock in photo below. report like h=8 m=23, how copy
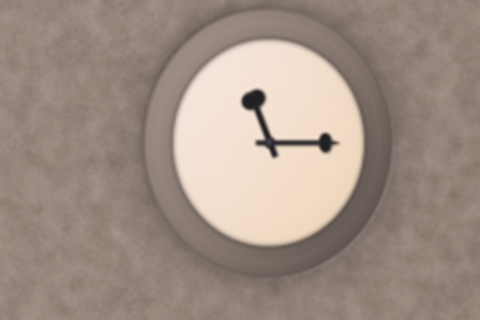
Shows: h=11 m=15
